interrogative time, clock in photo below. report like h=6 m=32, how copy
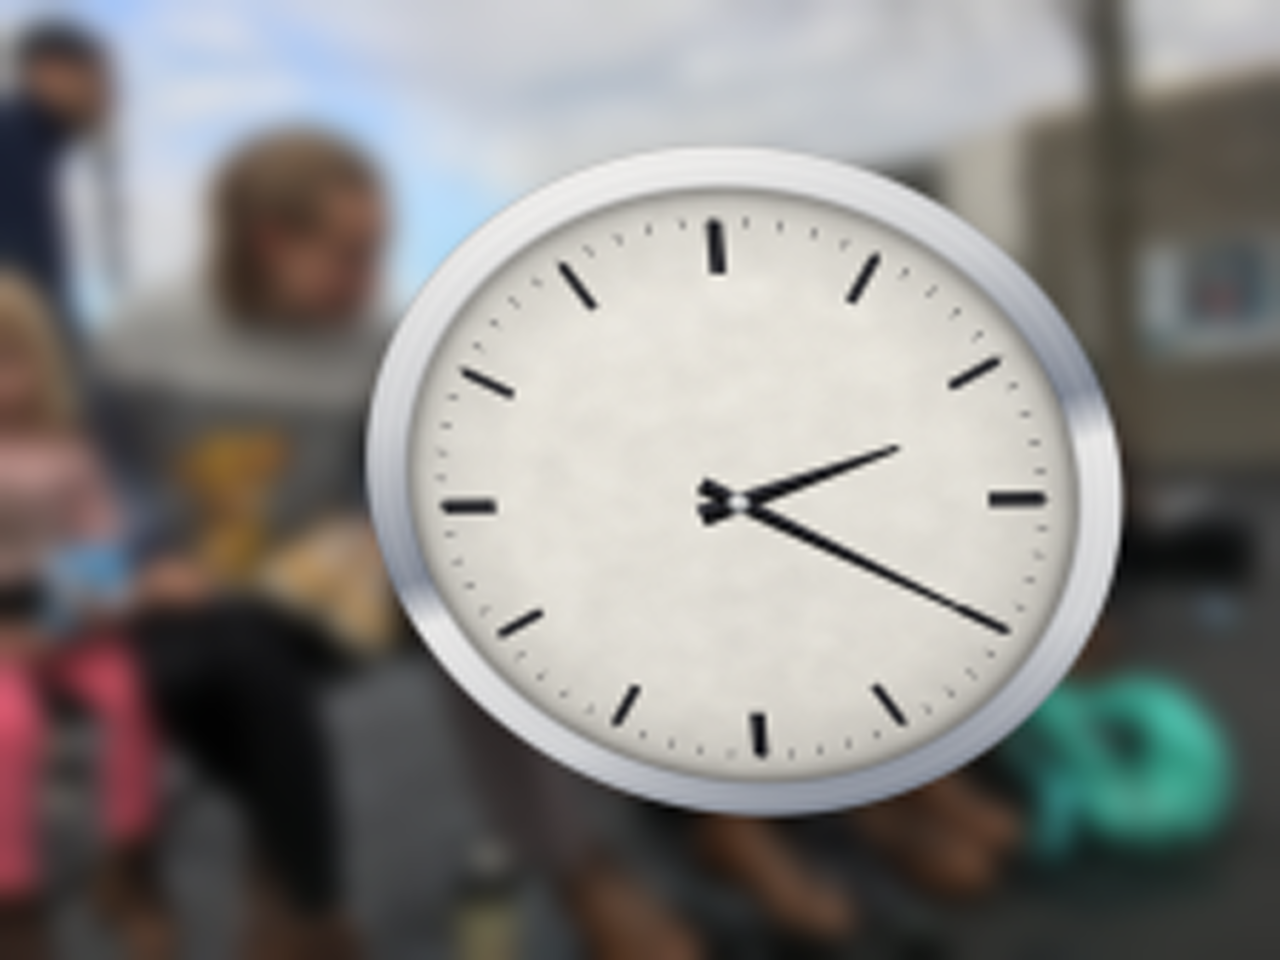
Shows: h=2 m=20
